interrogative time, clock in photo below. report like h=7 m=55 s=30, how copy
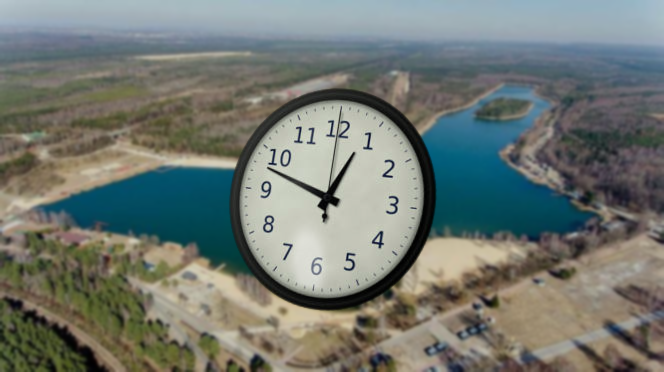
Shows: h=12 m=48 s=0
